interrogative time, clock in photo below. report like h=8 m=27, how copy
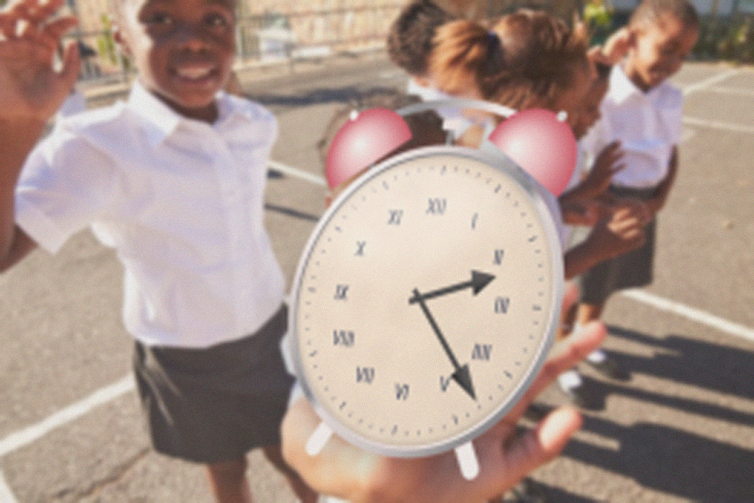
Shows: h=2 m=23
